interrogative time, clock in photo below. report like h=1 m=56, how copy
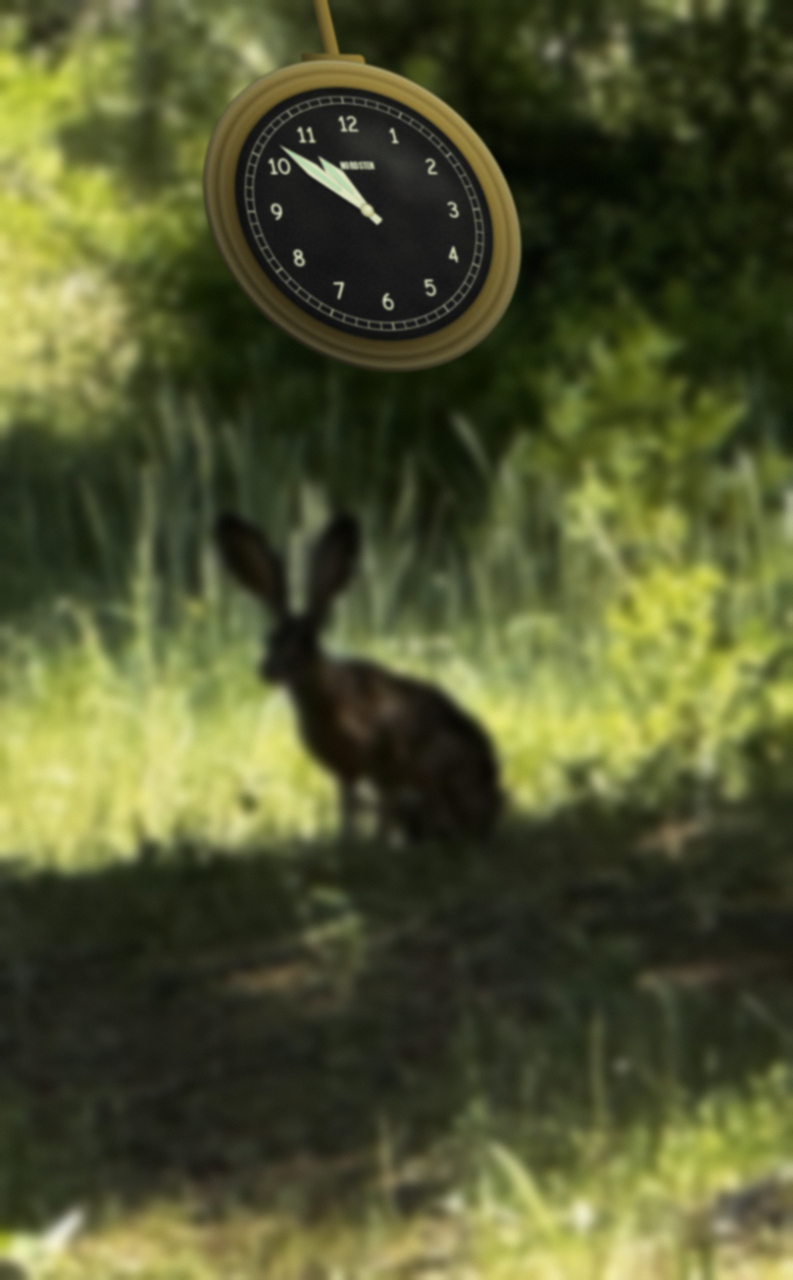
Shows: h=10 m=52
